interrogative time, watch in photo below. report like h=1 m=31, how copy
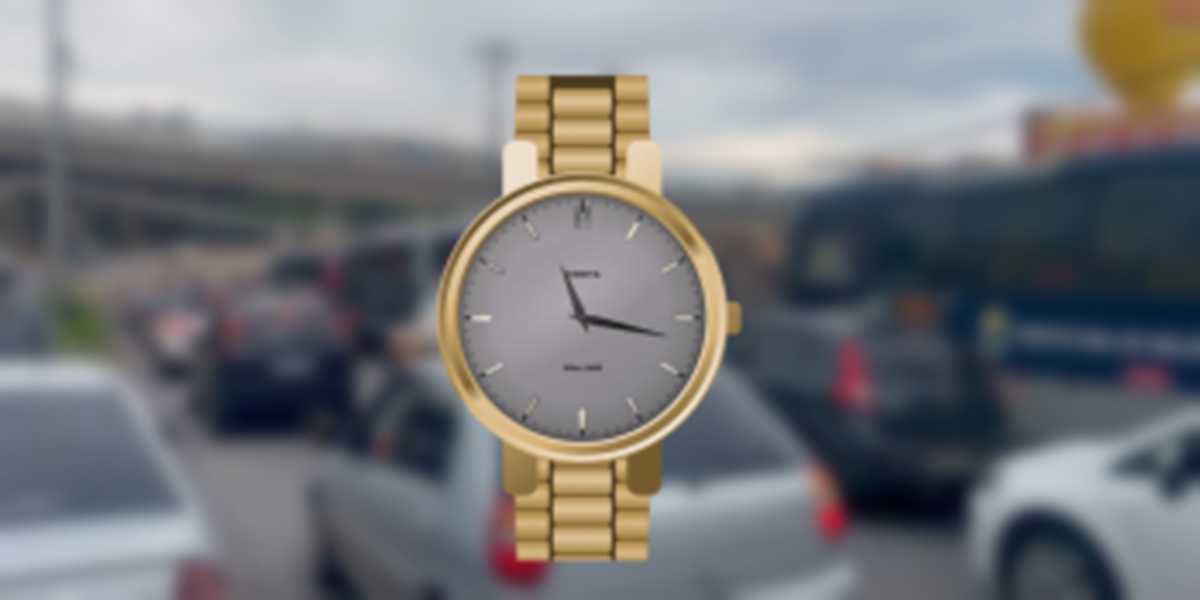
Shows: h=11 m=17
